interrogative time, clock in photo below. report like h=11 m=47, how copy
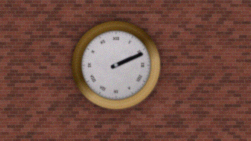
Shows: h=2 m=11
